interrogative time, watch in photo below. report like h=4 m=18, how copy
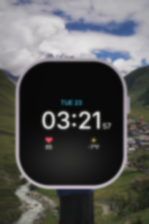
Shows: h=3 m=21
